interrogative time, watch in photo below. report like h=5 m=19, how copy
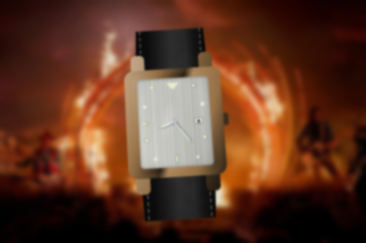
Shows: h=8 m=24
